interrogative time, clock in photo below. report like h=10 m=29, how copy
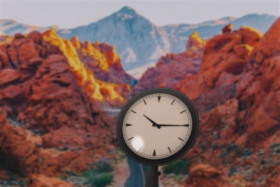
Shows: h=10 m=15
